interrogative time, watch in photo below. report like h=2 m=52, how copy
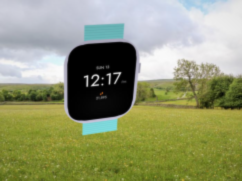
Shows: h=12 m=17
